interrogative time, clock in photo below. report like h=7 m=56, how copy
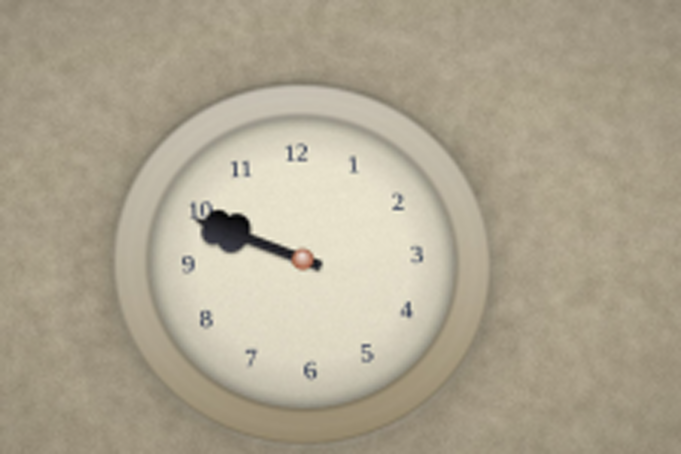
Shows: h=9 m=49
